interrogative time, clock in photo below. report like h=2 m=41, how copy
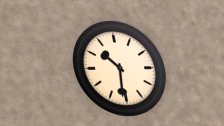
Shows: h=10 m=31
